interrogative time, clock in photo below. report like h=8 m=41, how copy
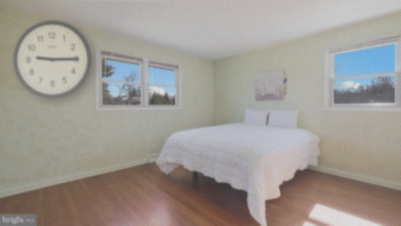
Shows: h=9 m=15
